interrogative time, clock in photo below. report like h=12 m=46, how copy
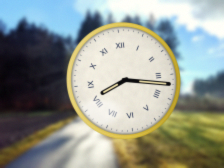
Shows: h=8 m=17
